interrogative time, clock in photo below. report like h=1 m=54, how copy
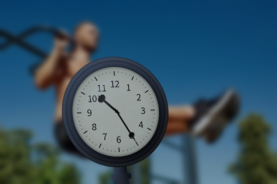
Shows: h=10 m=25
